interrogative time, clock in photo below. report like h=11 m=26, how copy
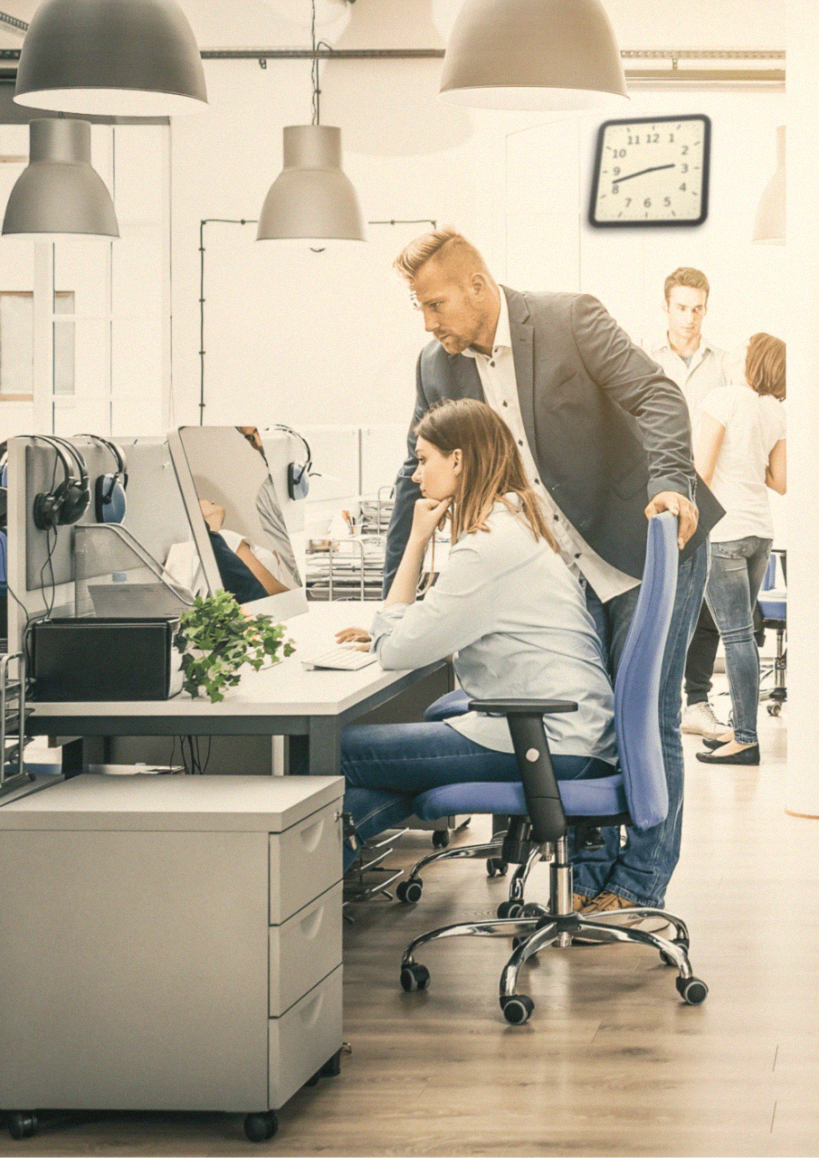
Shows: h=2 m=42
